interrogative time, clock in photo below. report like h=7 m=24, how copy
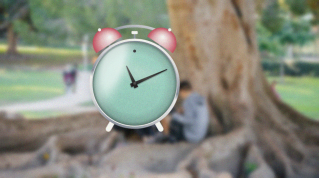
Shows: h=11 m=11
